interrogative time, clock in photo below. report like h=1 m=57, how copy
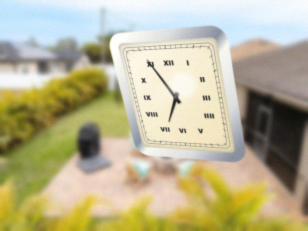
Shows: h=6 m=55
